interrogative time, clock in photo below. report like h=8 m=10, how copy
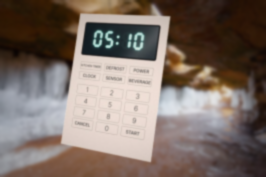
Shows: h=5 m=10
